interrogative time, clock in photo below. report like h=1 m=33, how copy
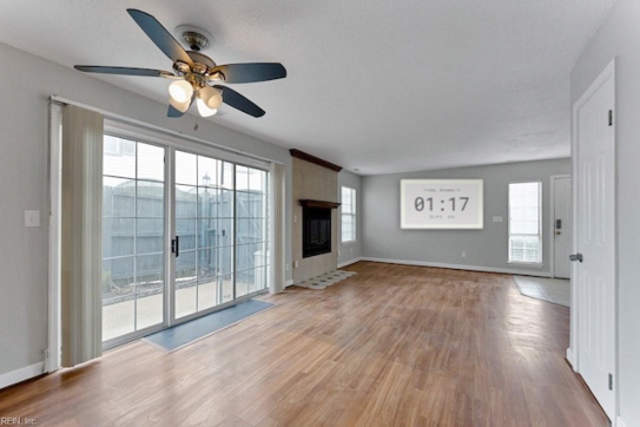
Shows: h=1 m=17
